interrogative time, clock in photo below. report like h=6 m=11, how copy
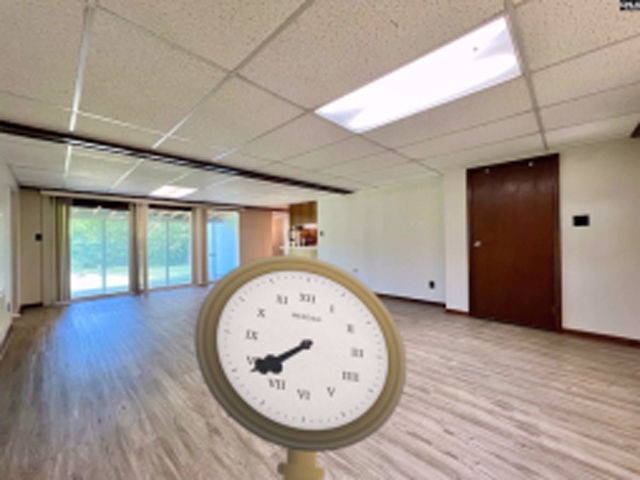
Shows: h=7 m=39
